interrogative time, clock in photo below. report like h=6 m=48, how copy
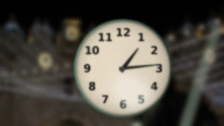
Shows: h=1 m=14
